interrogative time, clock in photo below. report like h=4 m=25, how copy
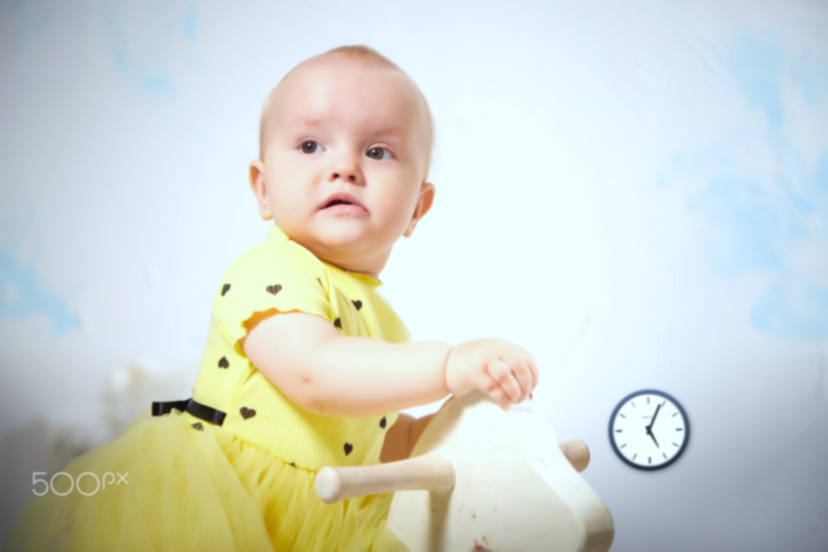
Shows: h=5 m=4
